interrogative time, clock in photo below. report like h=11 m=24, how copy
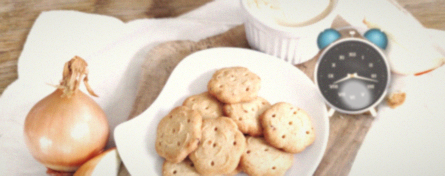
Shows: h=8 m=17
